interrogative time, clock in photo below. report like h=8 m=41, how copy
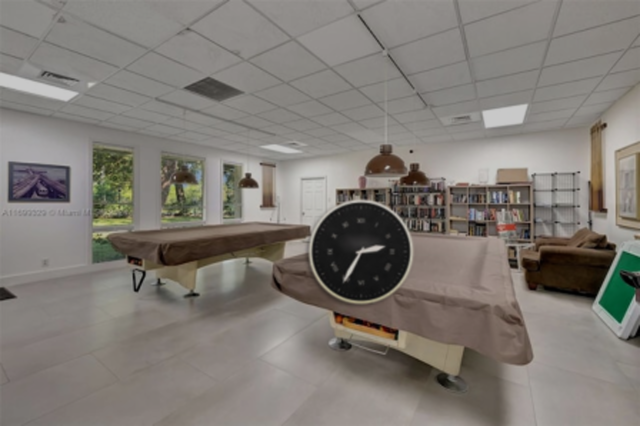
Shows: h=2 m=35
